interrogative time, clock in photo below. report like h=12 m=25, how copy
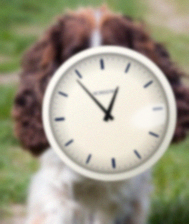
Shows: h=12 m=54
